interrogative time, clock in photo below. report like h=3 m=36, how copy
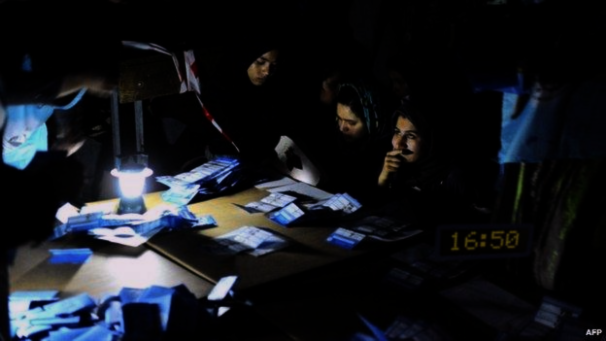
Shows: h=16 m=50
